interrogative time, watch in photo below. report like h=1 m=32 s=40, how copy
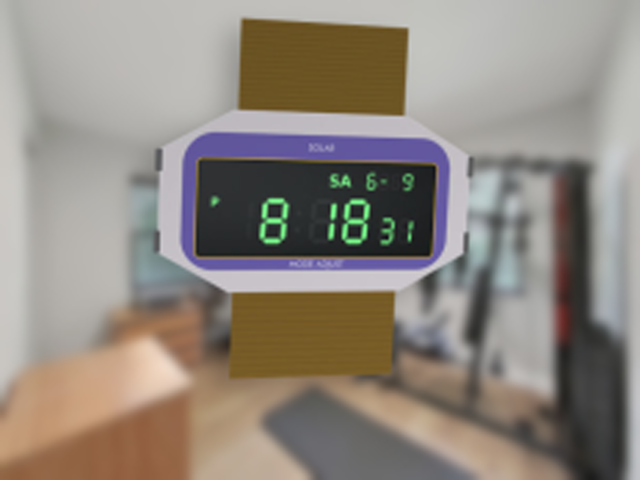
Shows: h=8 m=18 s=31
